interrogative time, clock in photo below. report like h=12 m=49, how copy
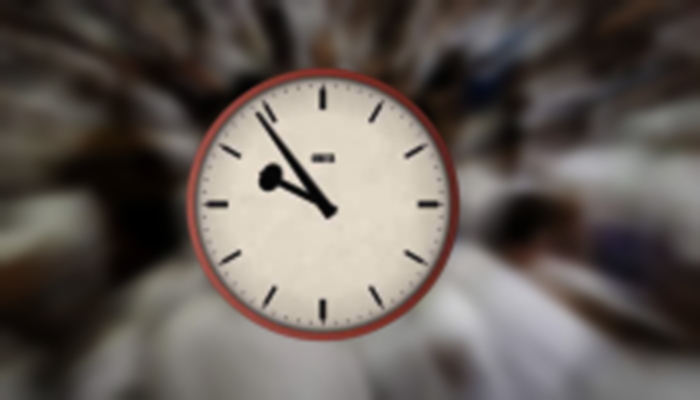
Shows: h=9 m=54
